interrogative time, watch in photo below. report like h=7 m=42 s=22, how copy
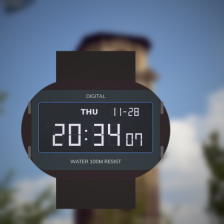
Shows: h=20 m=34 s=7
